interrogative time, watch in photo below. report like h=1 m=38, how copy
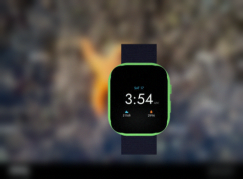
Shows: h=3 m=54
